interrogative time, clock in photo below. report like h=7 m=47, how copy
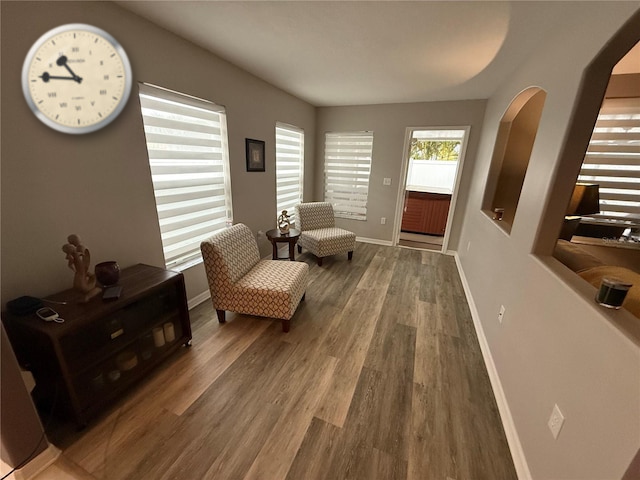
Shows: h=10 m=46
